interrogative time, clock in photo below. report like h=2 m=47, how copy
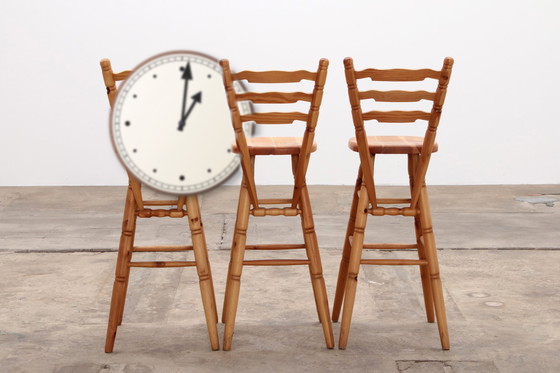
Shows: h=1 m=1
